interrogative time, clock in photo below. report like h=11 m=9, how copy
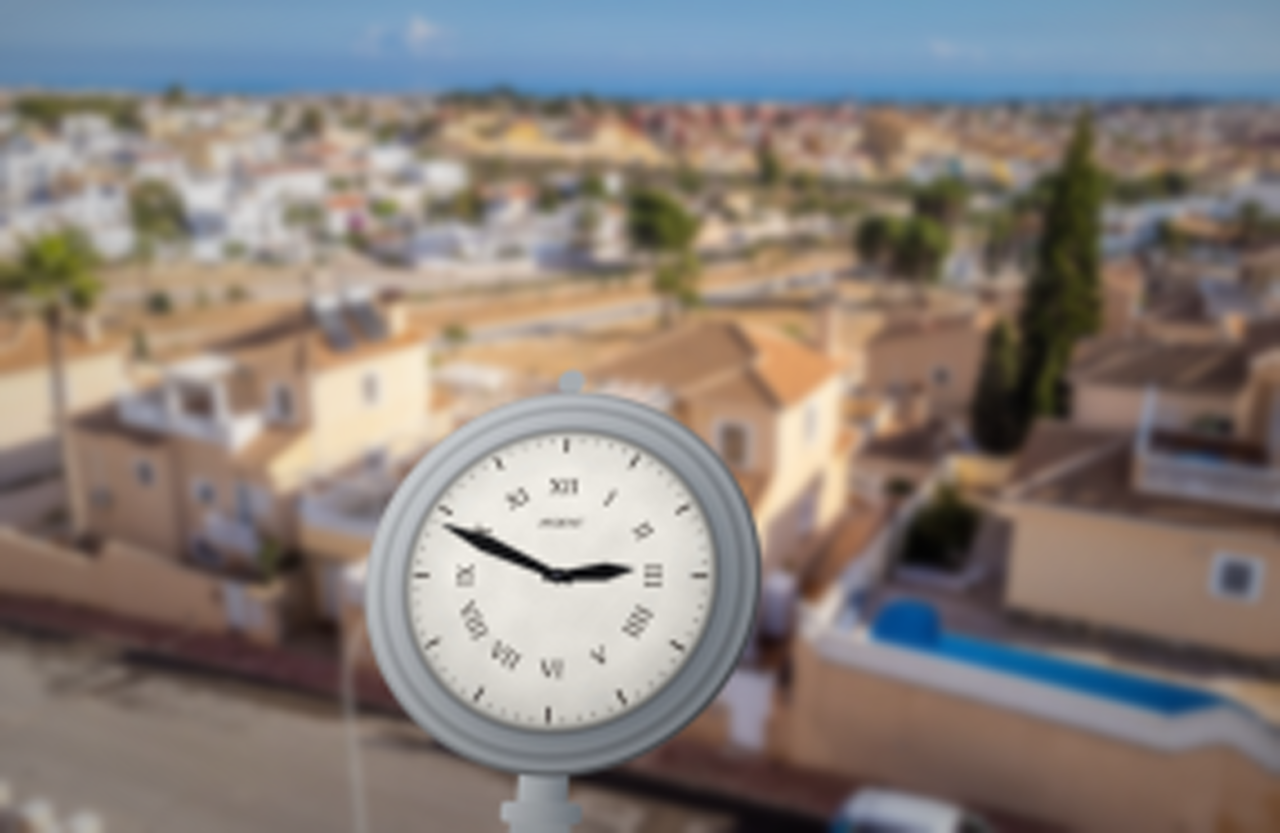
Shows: h=2 m=49
